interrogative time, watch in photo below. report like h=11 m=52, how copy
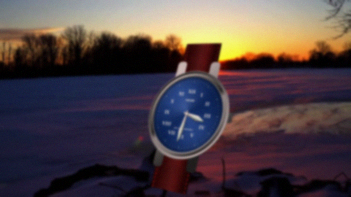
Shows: h=3 m=31
